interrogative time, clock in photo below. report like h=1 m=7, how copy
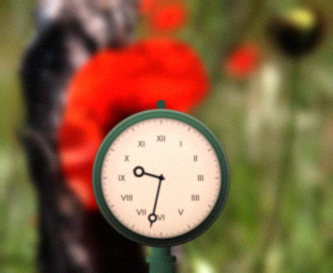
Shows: h=9 m=32
